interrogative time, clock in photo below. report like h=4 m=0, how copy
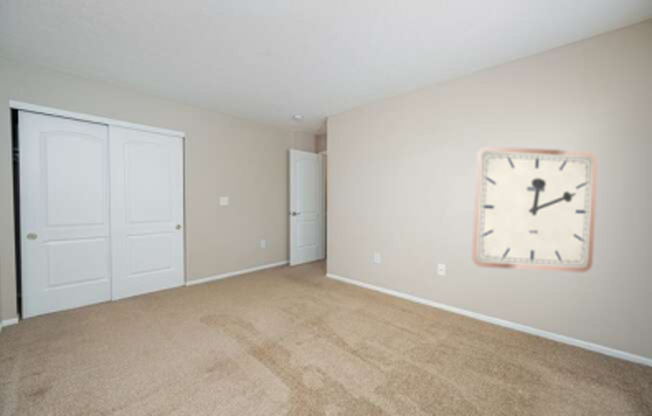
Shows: h=12 m=11
